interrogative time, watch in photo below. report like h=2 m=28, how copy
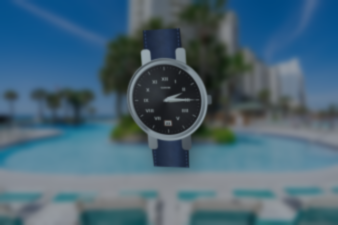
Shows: h=2 m=15
